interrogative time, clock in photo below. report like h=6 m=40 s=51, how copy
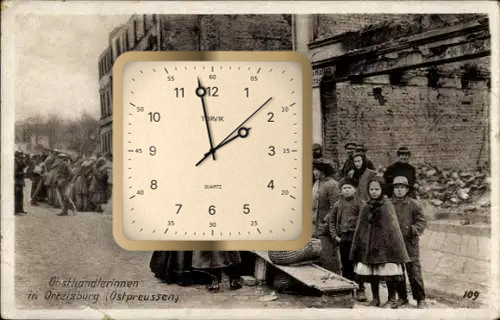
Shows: h=1 m=58 s=8
